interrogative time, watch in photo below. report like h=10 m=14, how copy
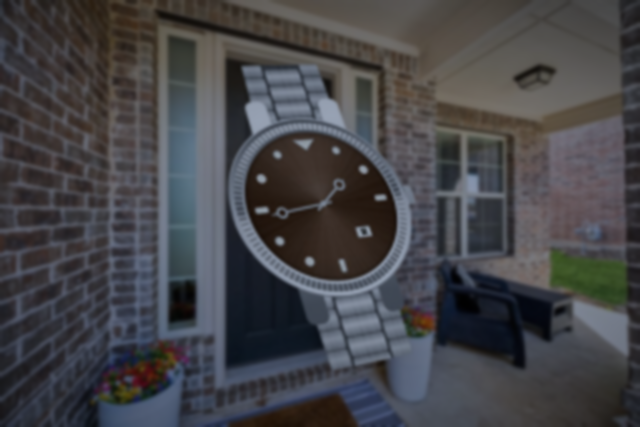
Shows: h=1 m=44
